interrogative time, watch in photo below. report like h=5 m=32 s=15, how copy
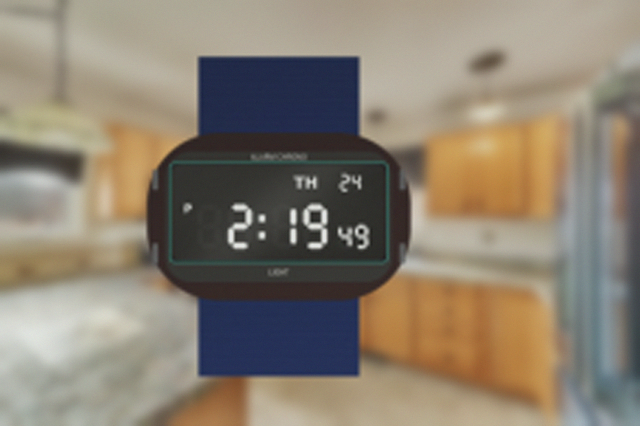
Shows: h=2 m=19 s=49
